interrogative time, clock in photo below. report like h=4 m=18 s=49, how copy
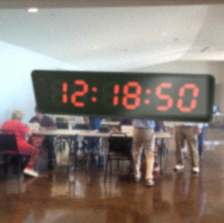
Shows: h=12 m=18 s=50
